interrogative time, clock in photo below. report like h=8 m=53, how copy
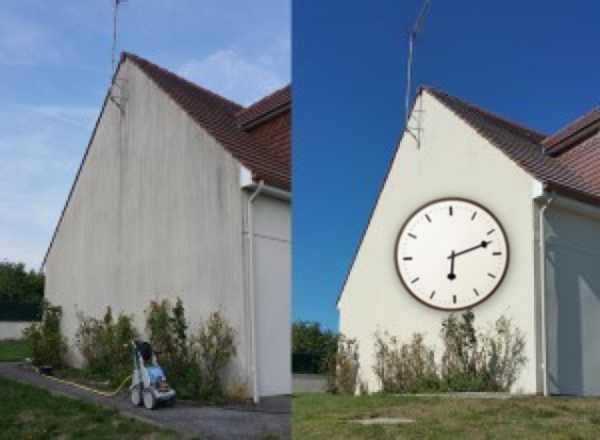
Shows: h=6 m=12
